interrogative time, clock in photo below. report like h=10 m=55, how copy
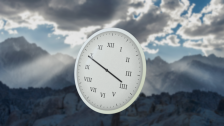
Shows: h=3 m=49
